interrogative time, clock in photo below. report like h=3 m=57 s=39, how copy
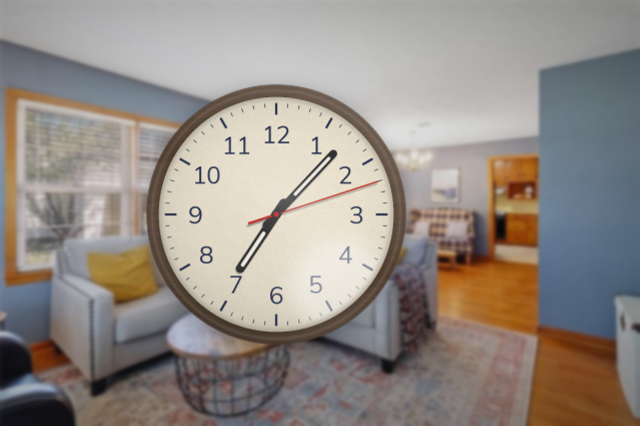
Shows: h=7 m=7 s=12
